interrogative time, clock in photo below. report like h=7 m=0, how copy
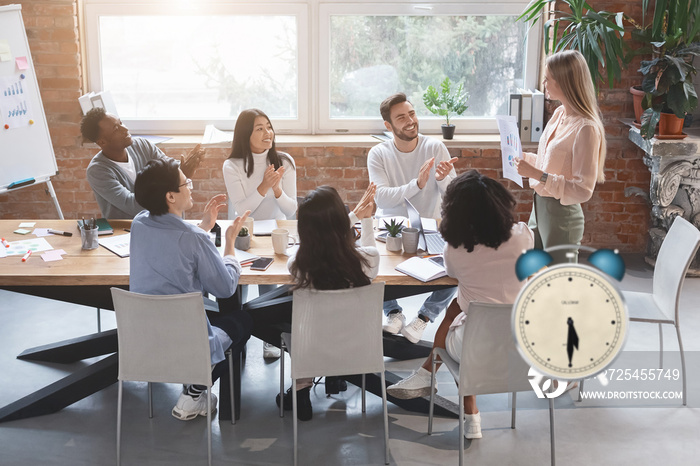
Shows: h=5 m=30
